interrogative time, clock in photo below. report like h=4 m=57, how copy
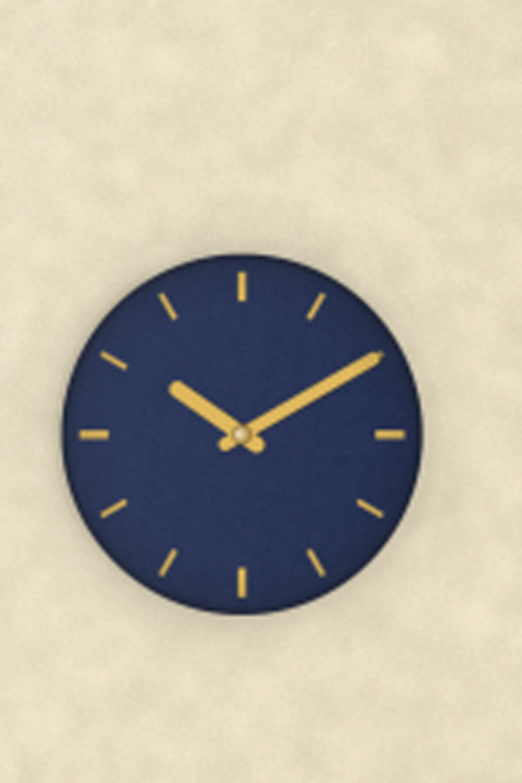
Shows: h=10 m=10
